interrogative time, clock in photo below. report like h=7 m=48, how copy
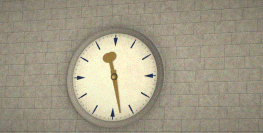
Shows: h=11 m=28
